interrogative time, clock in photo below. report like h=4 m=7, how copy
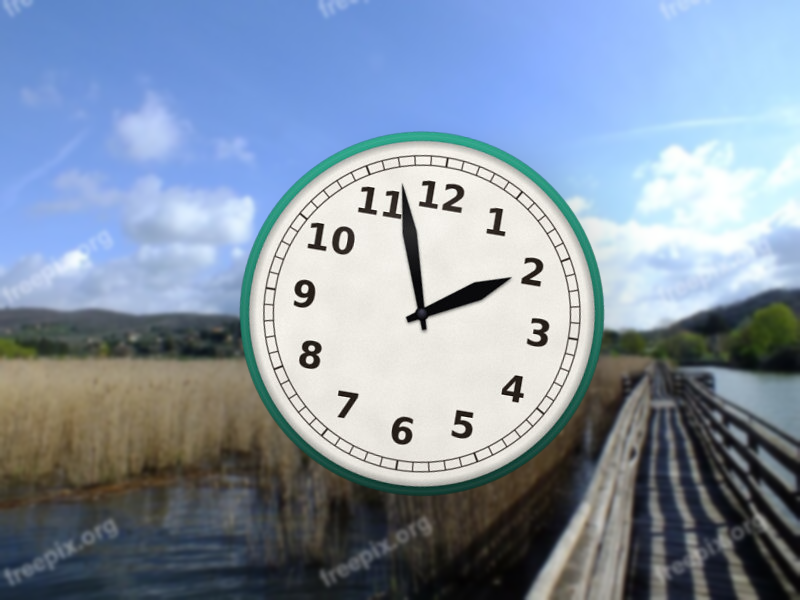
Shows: h=1 m=57
